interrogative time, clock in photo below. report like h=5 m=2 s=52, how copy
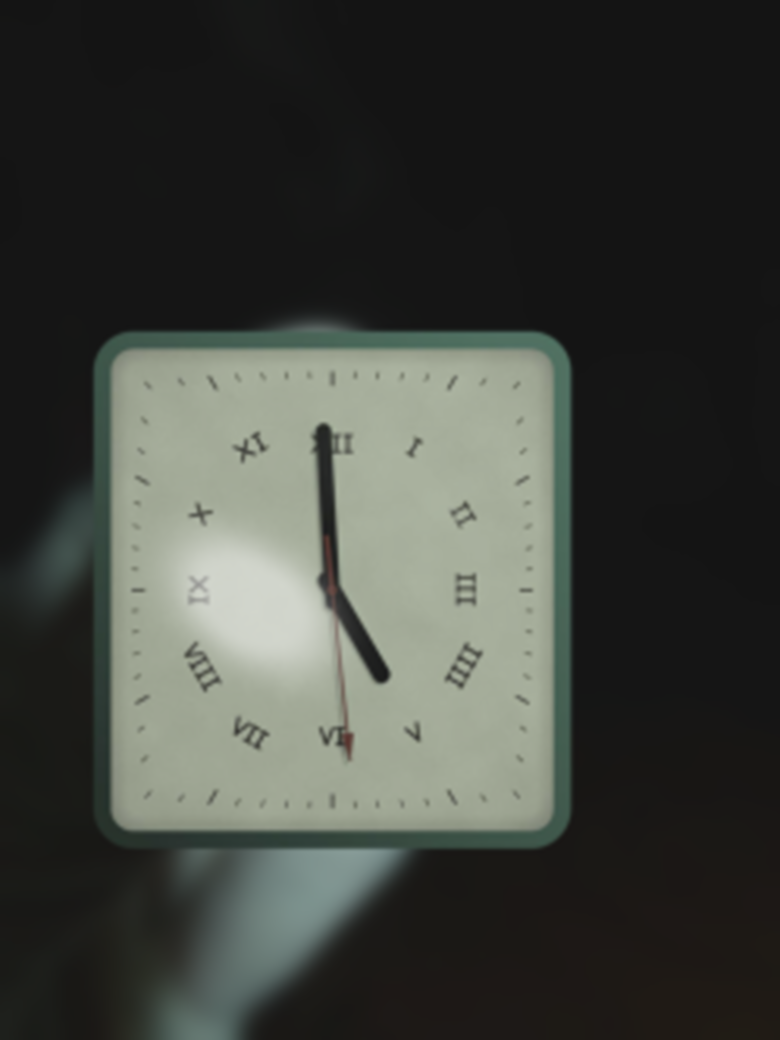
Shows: h=4 m=59 s=29
